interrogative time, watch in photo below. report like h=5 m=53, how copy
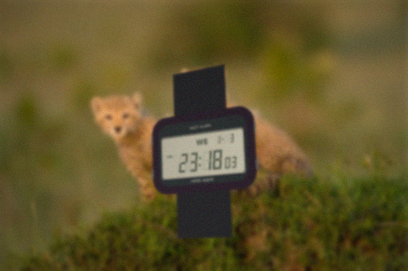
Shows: h=23 m=18
